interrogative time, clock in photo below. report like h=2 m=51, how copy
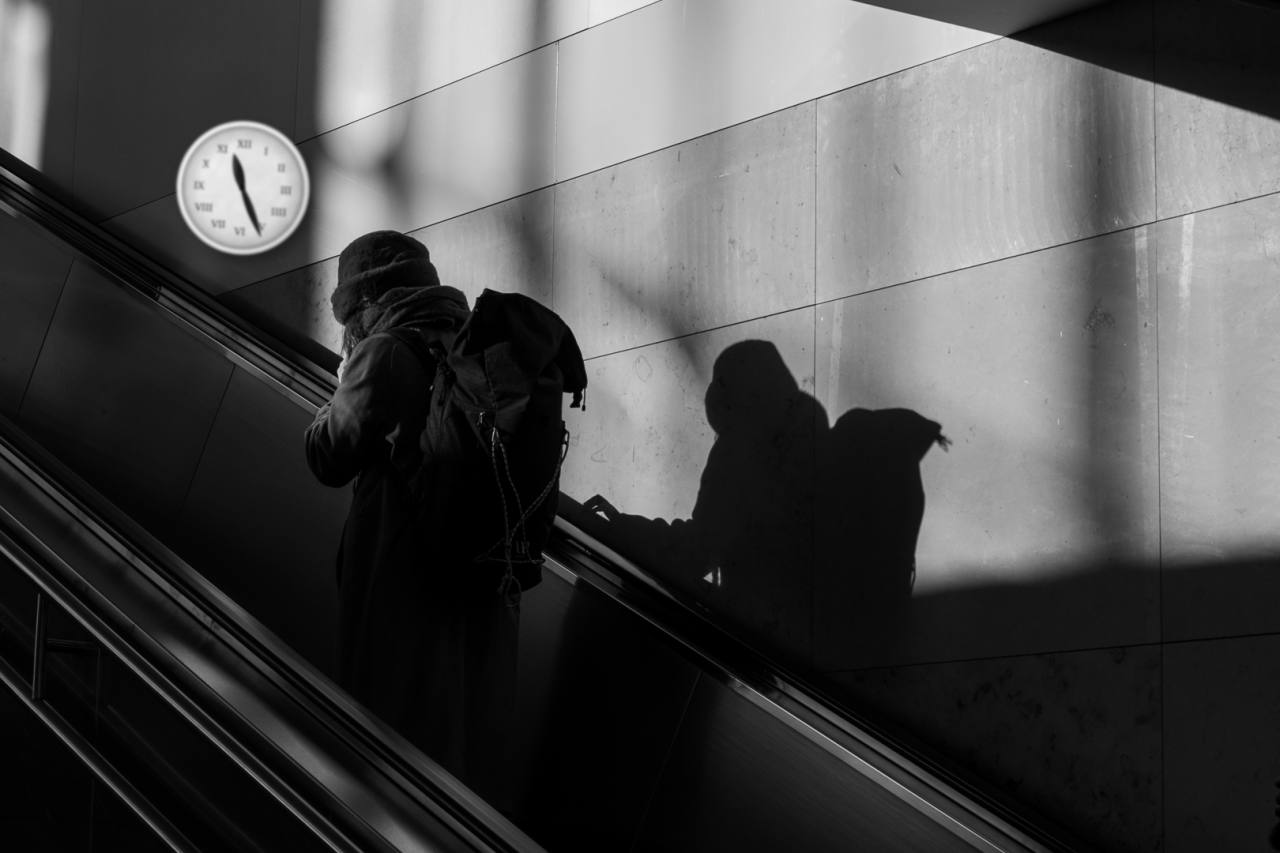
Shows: h=11 m=26
